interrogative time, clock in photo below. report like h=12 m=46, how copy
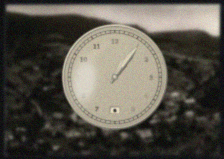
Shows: h=1 m=6
